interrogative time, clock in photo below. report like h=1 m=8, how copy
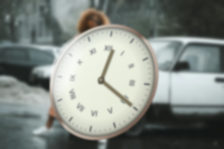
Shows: h=12 m=20
